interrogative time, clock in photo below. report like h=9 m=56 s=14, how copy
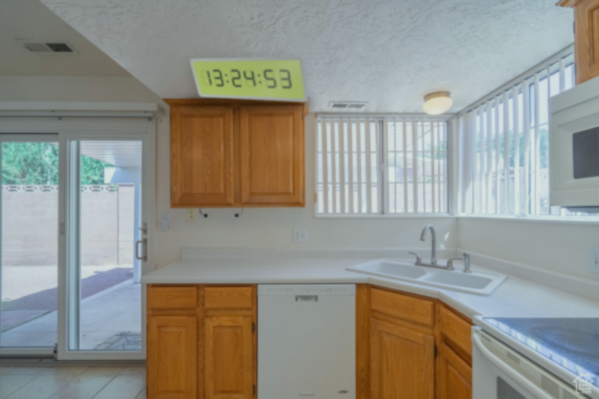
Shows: h=13 m=24 s=53
